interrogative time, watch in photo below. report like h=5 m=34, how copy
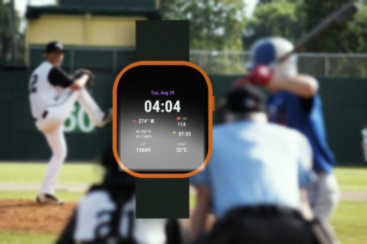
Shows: h=4 m=4
